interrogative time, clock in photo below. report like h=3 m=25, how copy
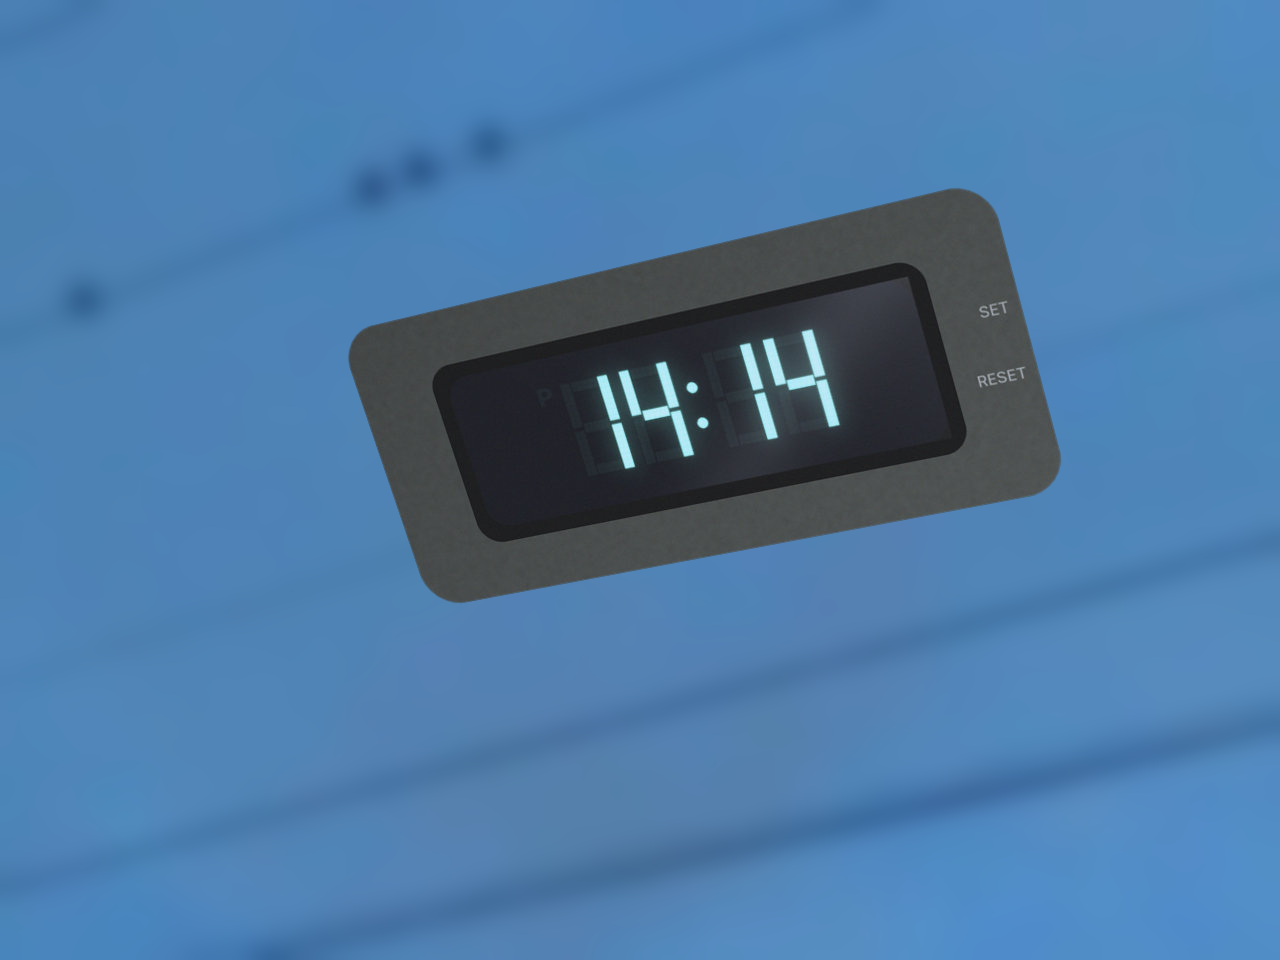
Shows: h=14 m=14
